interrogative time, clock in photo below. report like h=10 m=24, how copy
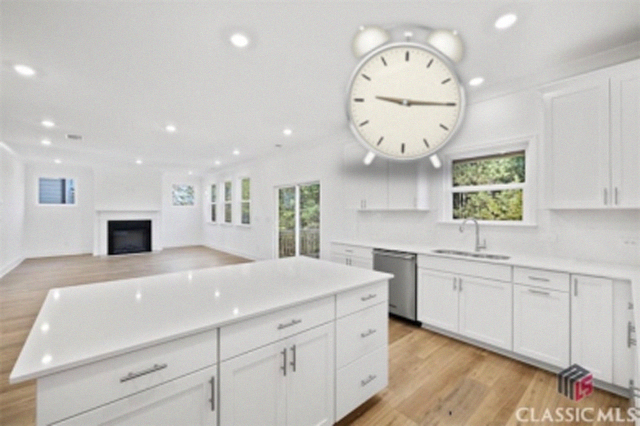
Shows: h=9 m=15
